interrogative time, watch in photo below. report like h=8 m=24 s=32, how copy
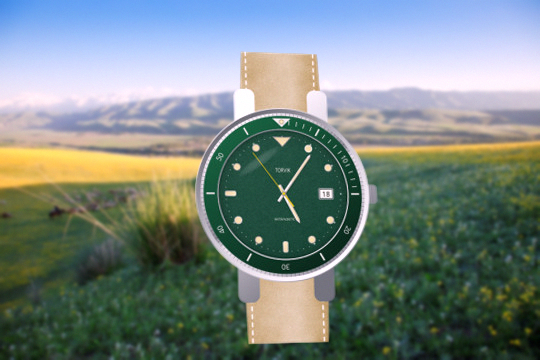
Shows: h=5 m=5 s=54
